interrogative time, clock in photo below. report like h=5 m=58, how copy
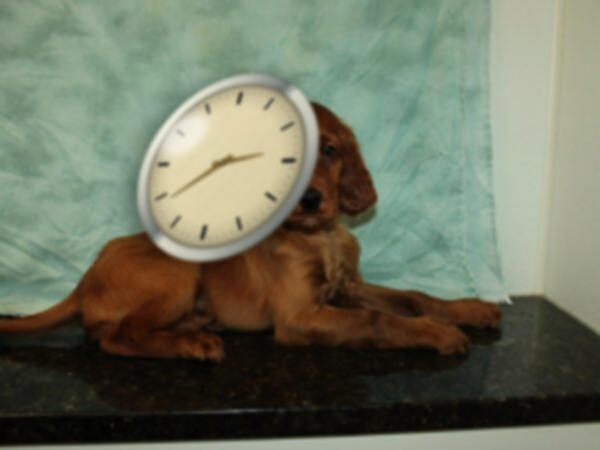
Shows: h=2 m=39
